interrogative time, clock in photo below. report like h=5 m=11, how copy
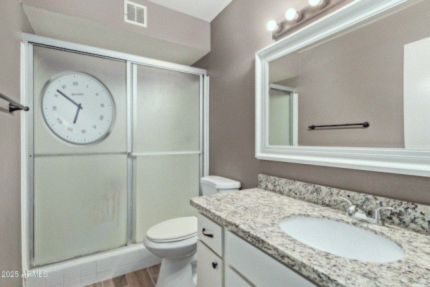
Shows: h=6 m=52
